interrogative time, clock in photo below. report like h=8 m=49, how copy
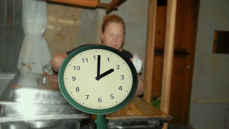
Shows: h=2 m=1
